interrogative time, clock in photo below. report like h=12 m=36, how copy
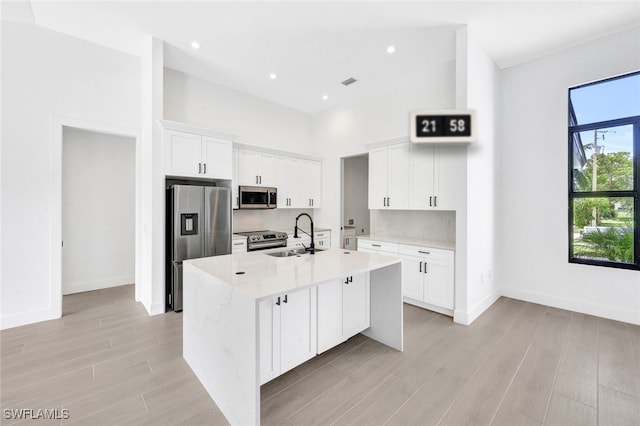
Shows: h=21 m=58
